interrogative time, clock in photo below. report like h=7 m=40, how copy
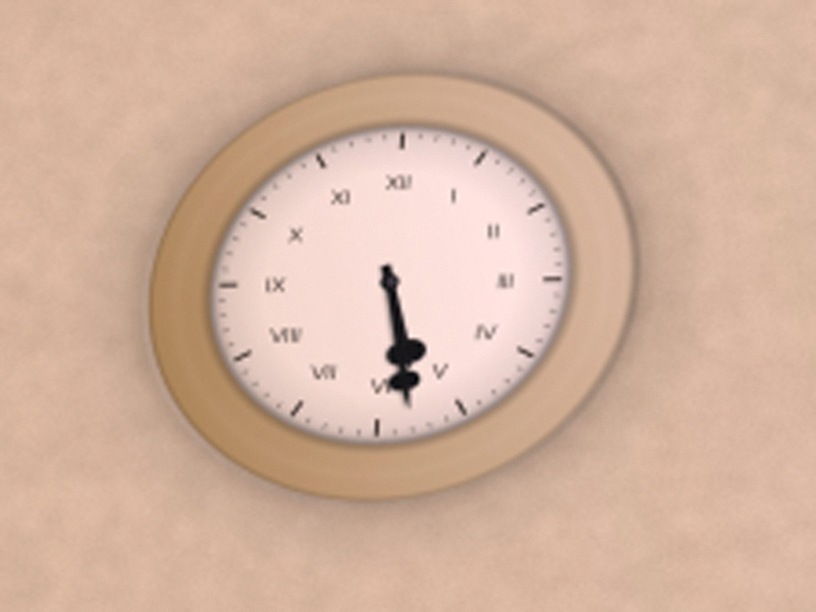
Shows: h=5 m=28
